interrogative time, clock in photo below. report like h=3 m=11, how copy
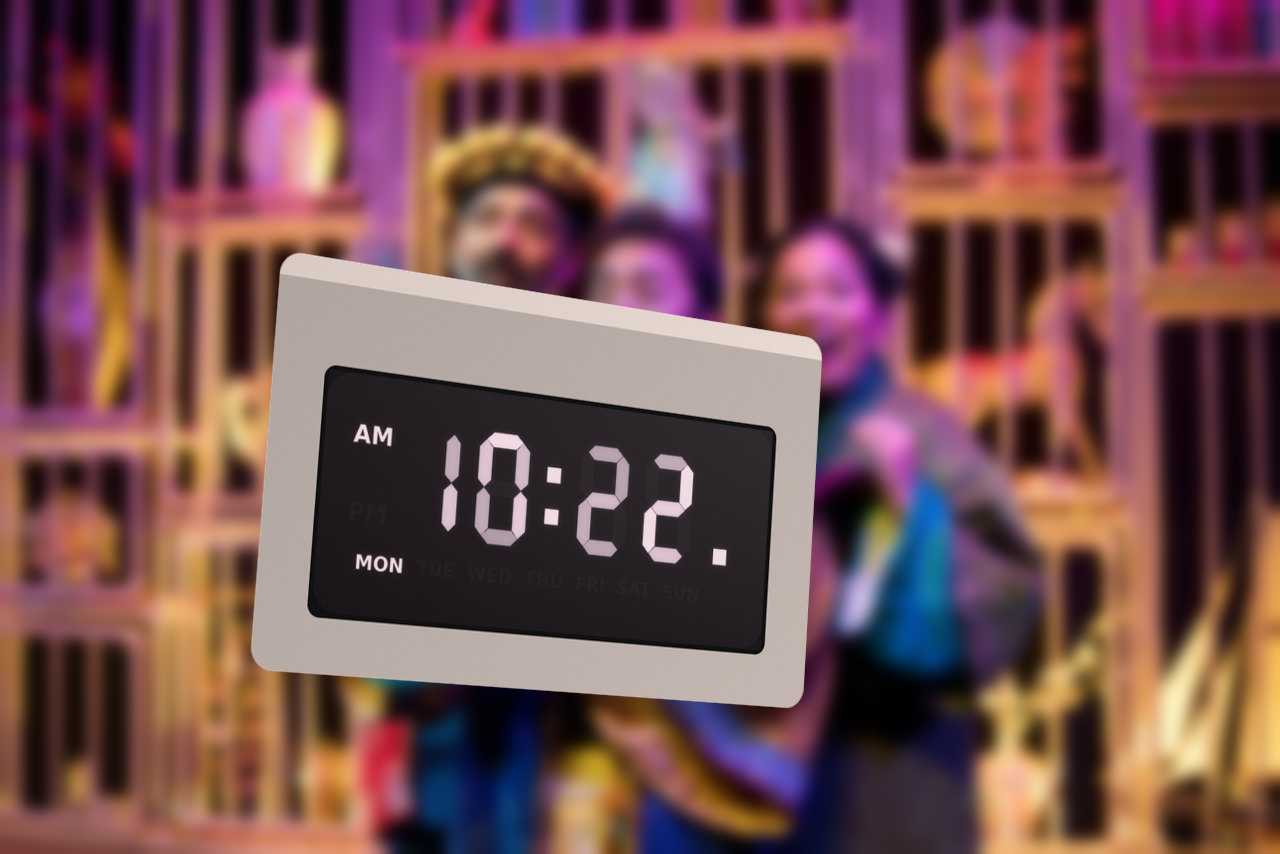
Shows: h=10 m=22
